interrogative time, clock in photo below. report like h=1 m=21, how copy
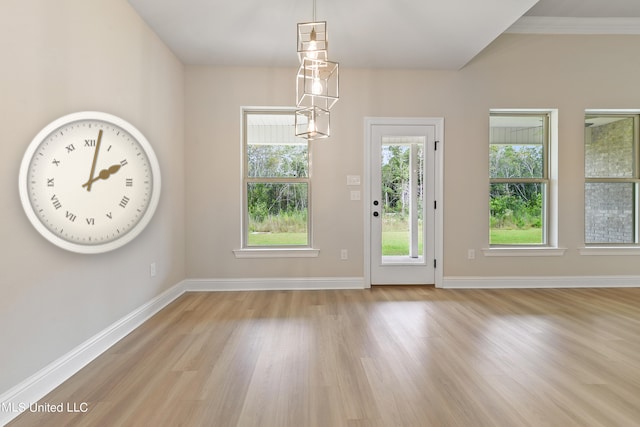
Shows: h=2 m=2
